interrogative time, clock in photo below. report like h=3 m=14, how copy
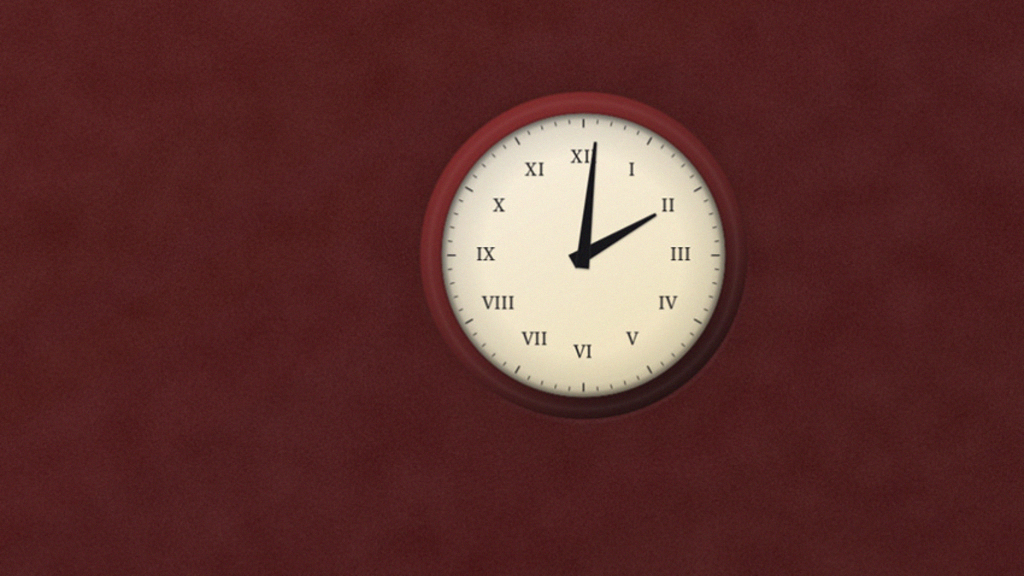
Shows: h=2 m=1
